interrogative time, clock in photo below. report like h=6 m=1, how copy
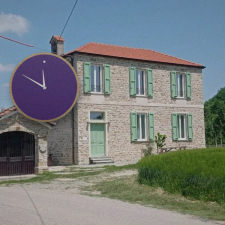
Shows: h=11 m=50
